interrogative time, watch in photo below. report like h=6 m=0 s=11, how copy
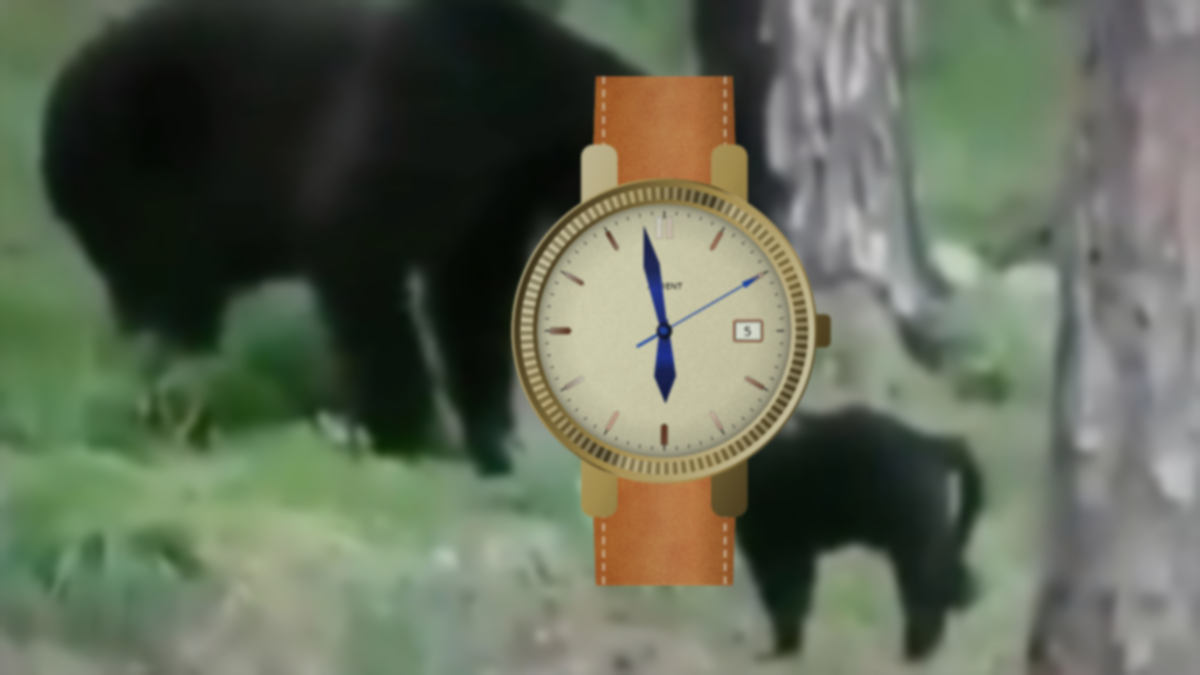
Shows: h=5 m=58 s=10
